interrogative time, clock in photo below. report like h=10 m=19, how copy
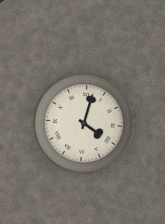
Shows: h=4 m=2
